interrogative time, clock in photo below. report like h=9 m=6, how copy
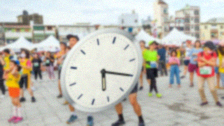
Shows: h=5 m=15
